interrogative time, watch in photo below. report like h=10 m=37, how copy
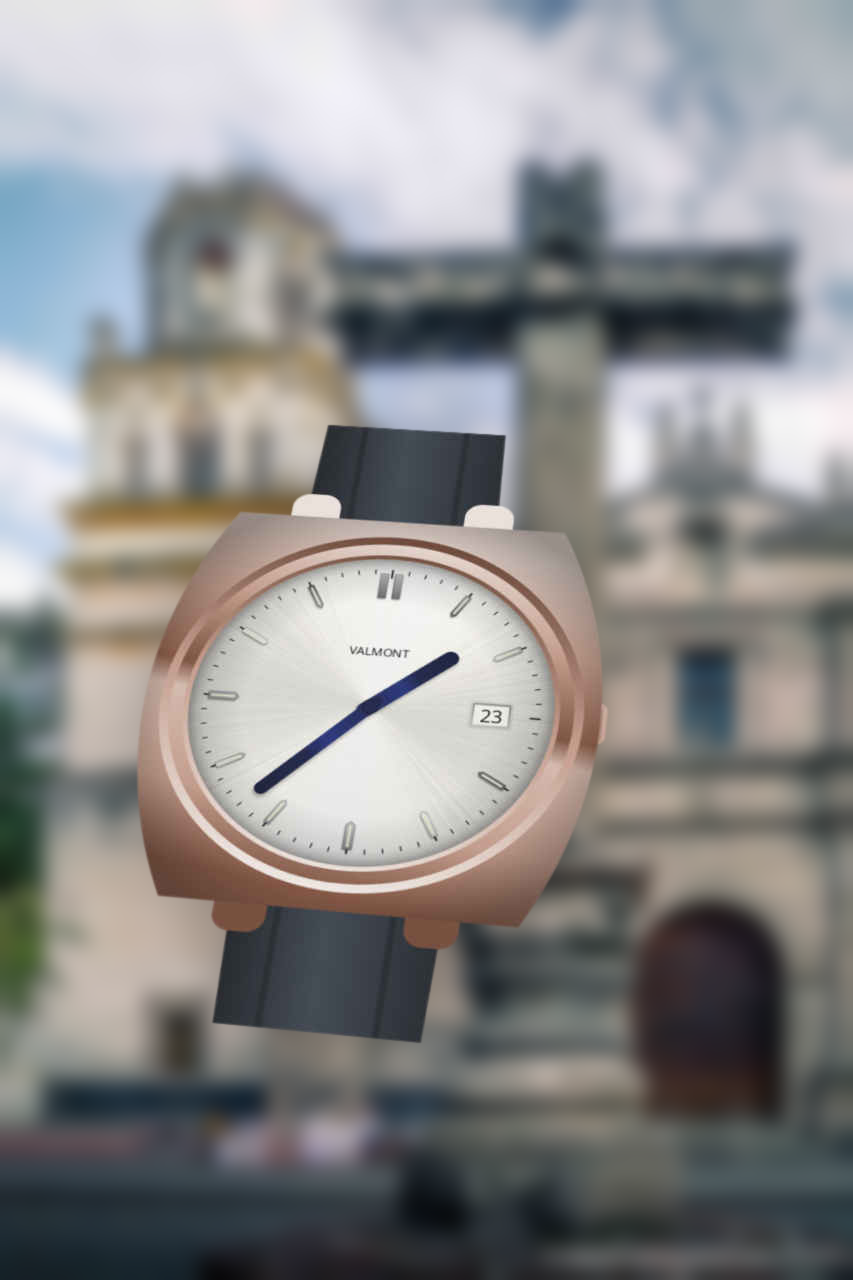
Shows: h=1 m=37
